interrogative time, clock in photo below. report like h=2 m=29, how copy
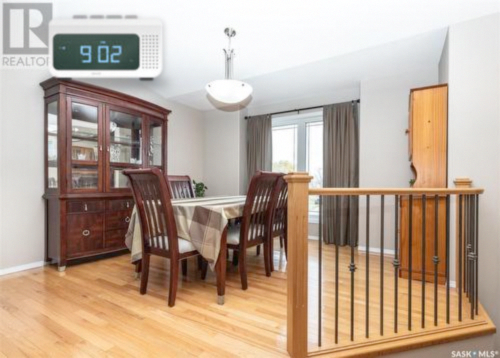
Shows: h=9 m=2
